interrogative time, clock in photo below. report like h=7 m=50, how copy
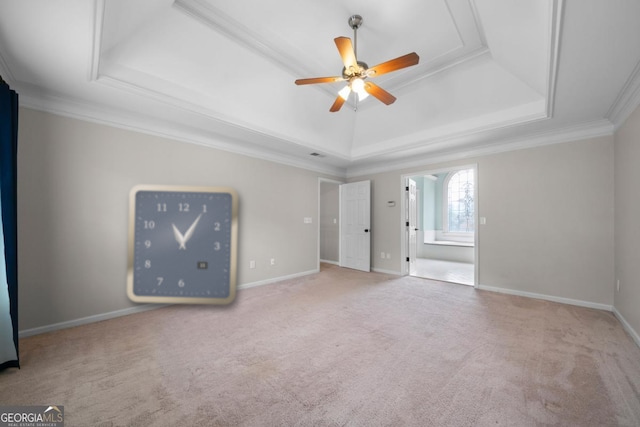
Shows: h=11 m=5
